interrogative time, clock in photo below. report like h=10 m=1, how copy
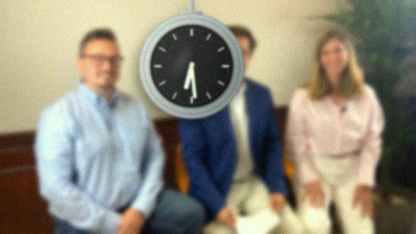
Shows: h=6 m=29
